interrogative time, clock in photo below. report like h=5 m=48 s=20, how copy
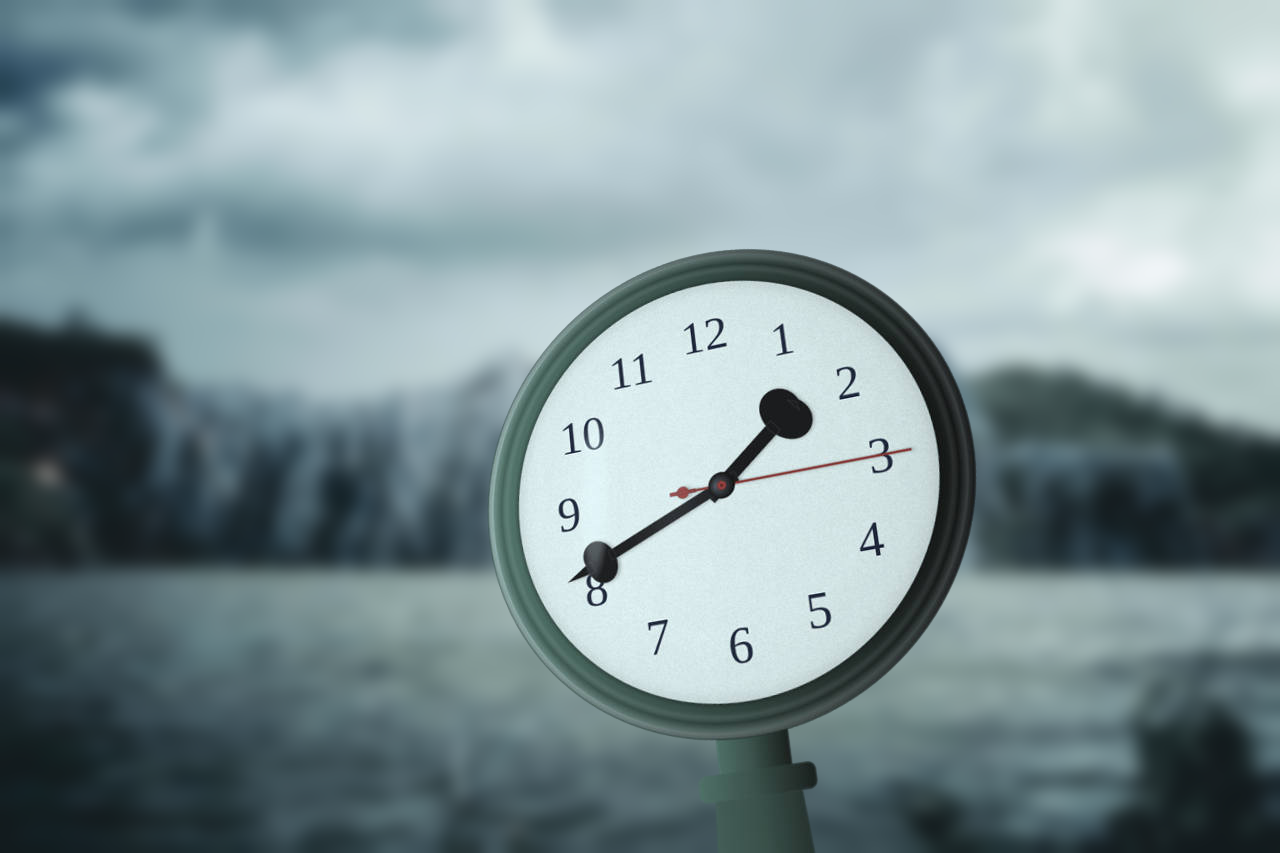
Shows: h=1 m=41 s=15
